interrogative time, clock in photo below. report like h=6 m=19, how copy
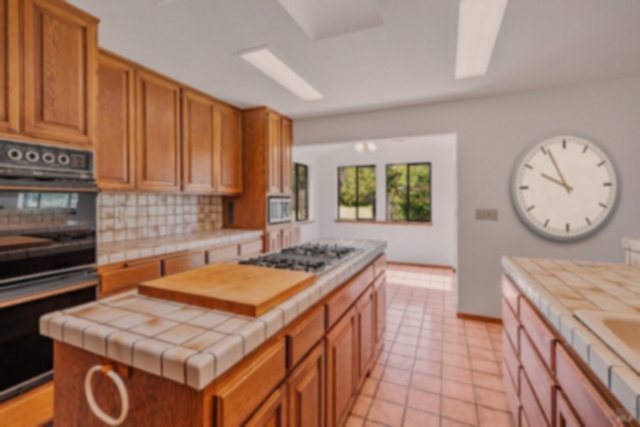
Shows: h=9 m=56
